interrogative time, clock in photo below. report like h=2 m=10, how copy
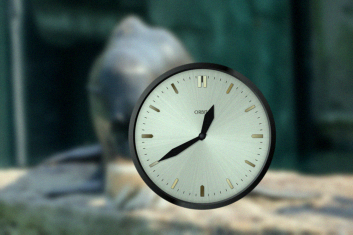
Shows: h=12 m=40
